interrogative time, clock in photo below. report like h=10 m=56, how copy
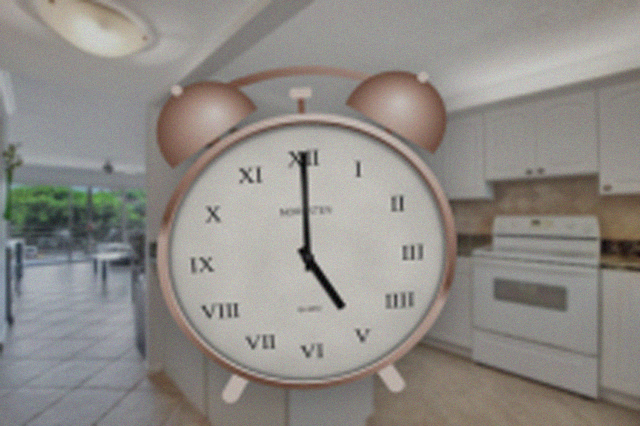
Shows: h=5 m=0
